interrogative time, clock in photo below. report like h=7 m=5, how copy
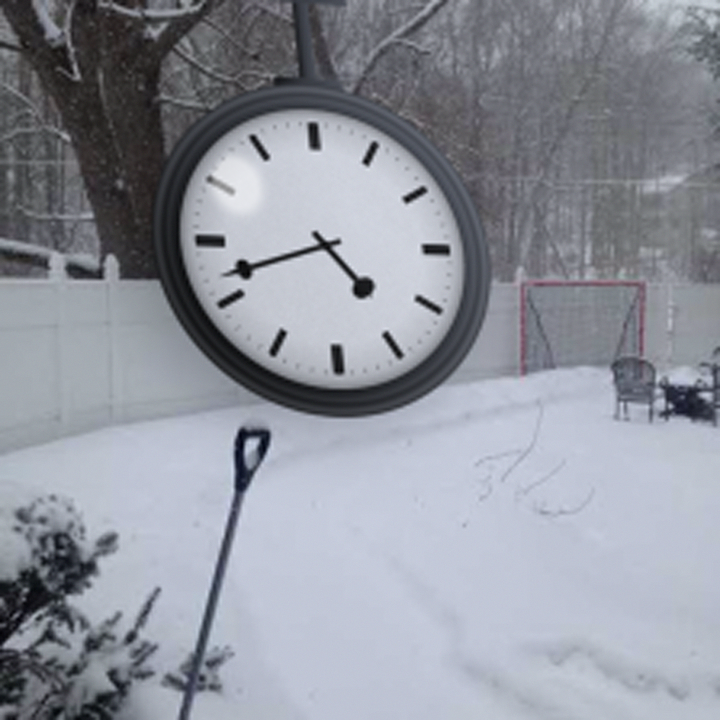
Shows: h=4 m=42
